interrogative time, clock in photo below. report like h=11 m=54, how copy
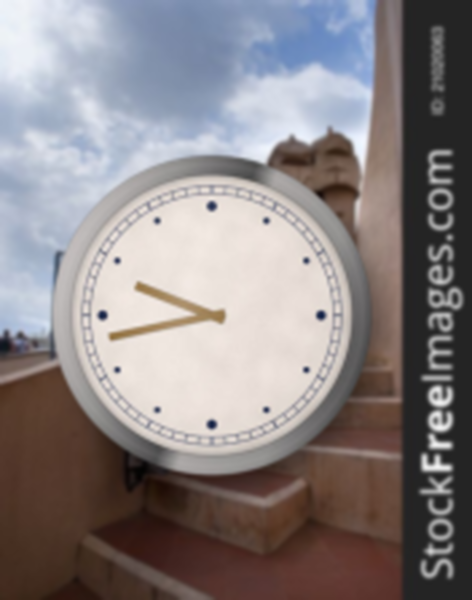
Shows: h=9 m=43
